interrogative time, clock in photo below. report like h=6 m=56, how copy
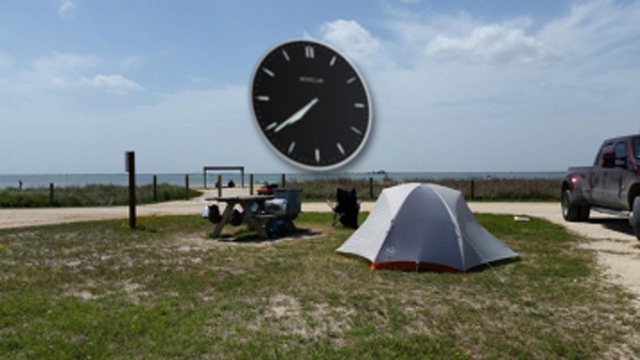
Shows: h=7 m=39
